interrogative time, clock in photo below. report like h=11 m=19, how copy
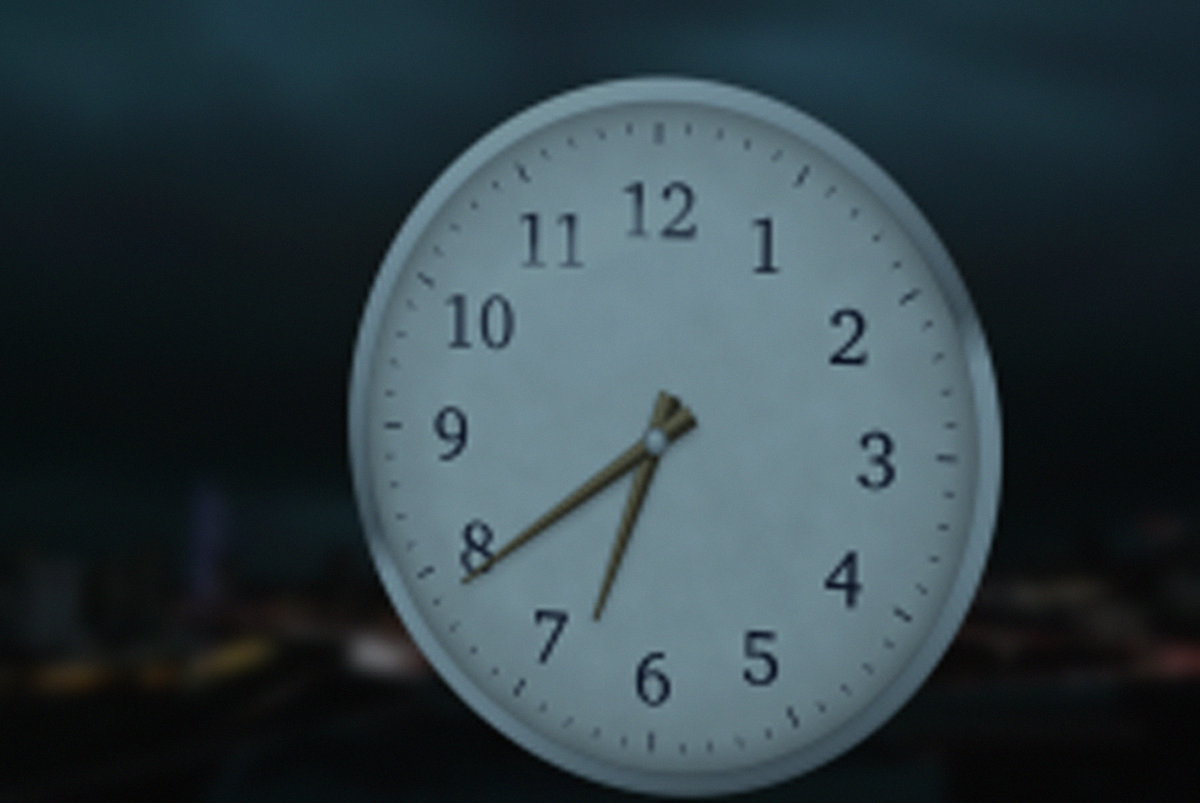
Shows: h=6 m=39
